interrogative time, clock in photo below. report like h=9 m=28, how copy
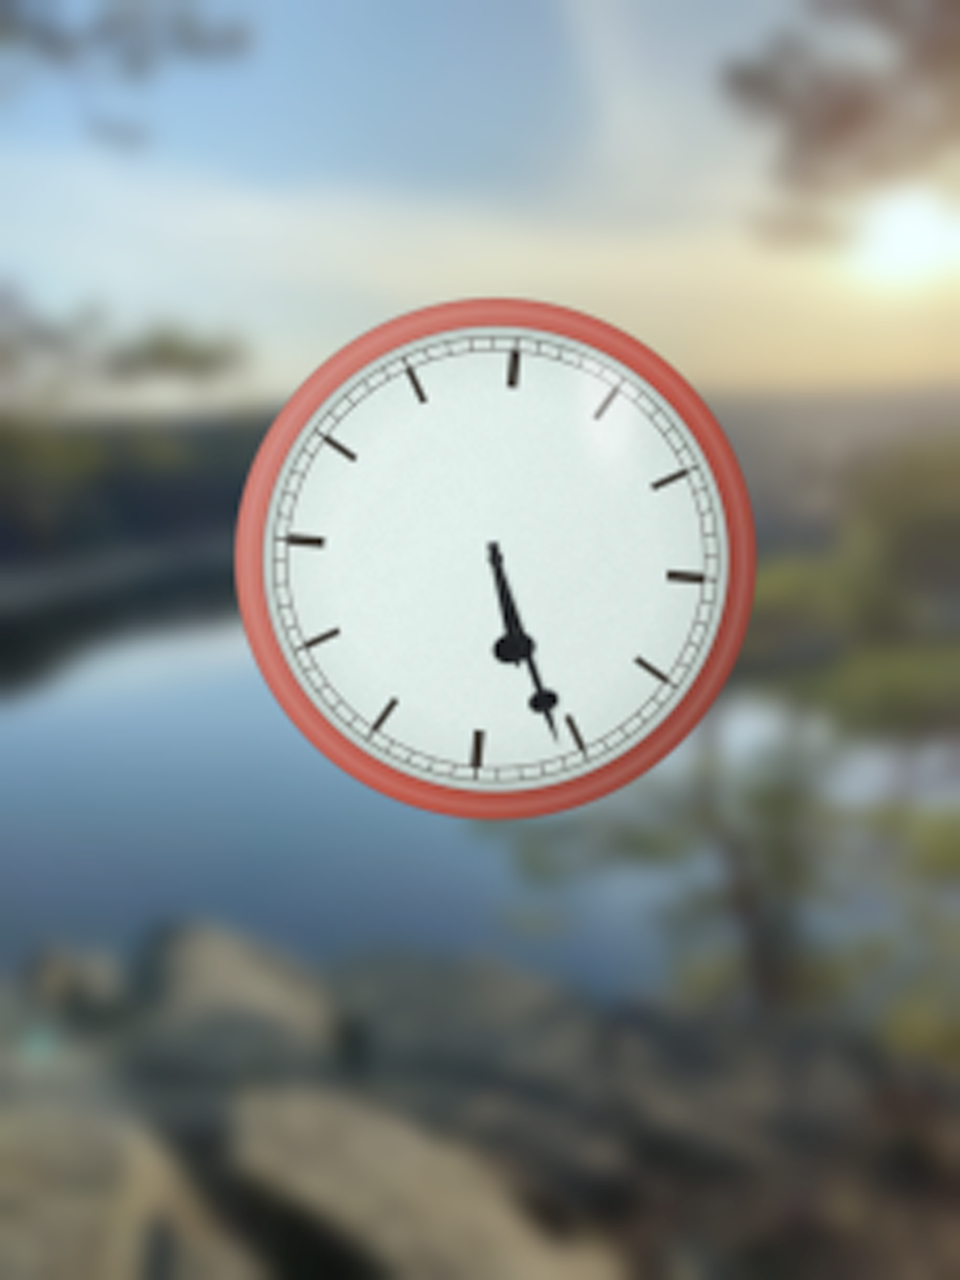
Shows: h=5 m=26
